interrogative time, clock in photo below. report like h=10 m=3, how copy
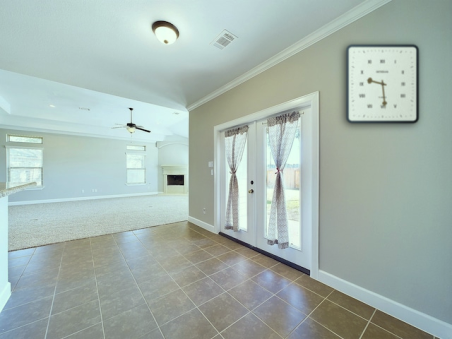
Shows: h=9 m=29
